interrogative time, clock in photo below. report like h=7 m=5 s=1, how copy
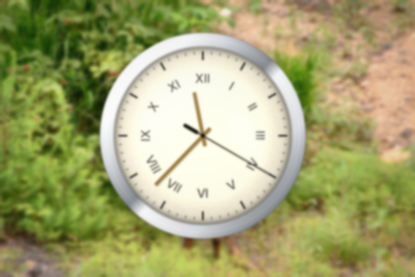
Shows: h=11 m=37 s=20
